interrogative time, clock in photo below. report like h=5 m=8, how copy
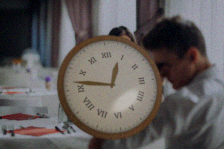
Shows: h=12 m=47
